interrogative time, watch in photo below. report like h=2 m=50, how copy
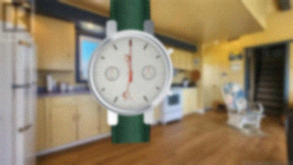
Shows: h=11 m=32
